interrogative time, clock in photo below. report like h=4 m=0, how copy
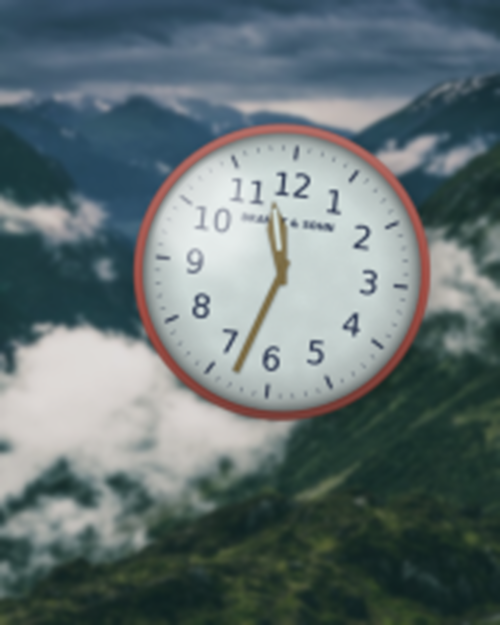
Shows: h=11 m=33
